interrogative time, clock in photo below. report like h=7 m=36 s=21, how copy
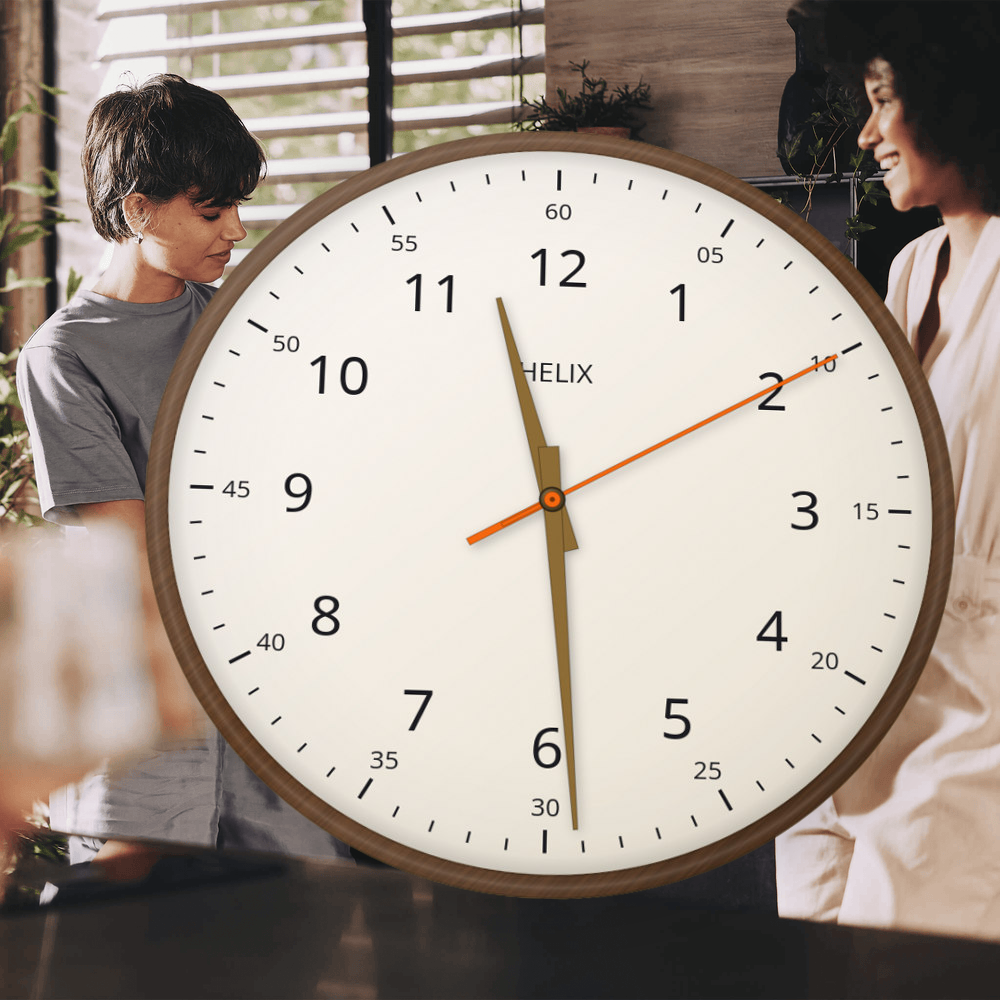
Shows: h=11 m=29 s=10
